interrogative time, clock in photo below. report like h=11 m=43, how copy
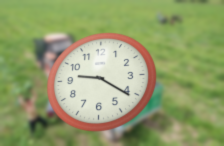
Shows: h=9 m=21
